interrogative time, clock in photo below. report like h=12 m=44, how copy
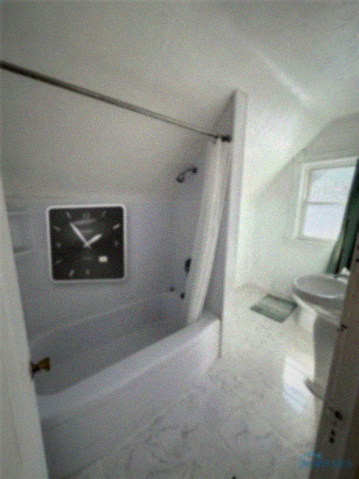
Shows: h=1 m=54
